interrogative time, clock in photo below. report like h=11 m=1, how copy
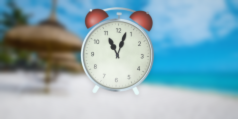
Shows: h=11 m=3
